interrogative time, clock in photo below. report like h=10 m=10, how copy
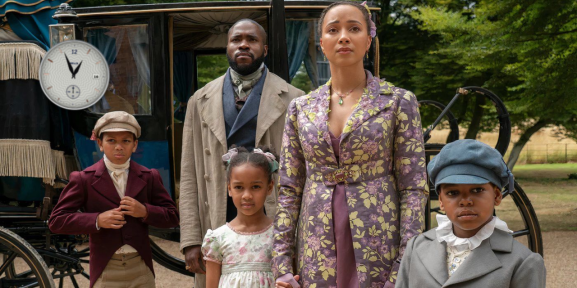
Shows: h=12 m=56
